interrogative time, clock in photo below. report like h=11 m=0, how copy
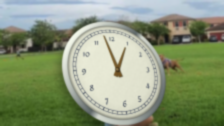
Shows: h=12 m=58
